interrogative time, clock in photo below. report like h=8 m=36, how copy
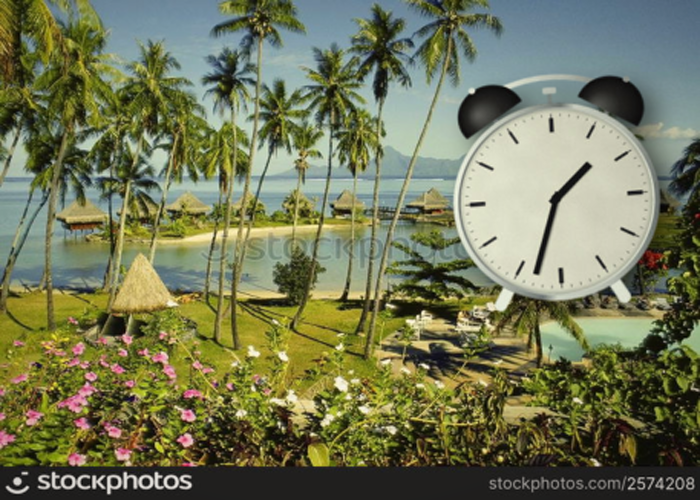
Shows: h=1 m=33
